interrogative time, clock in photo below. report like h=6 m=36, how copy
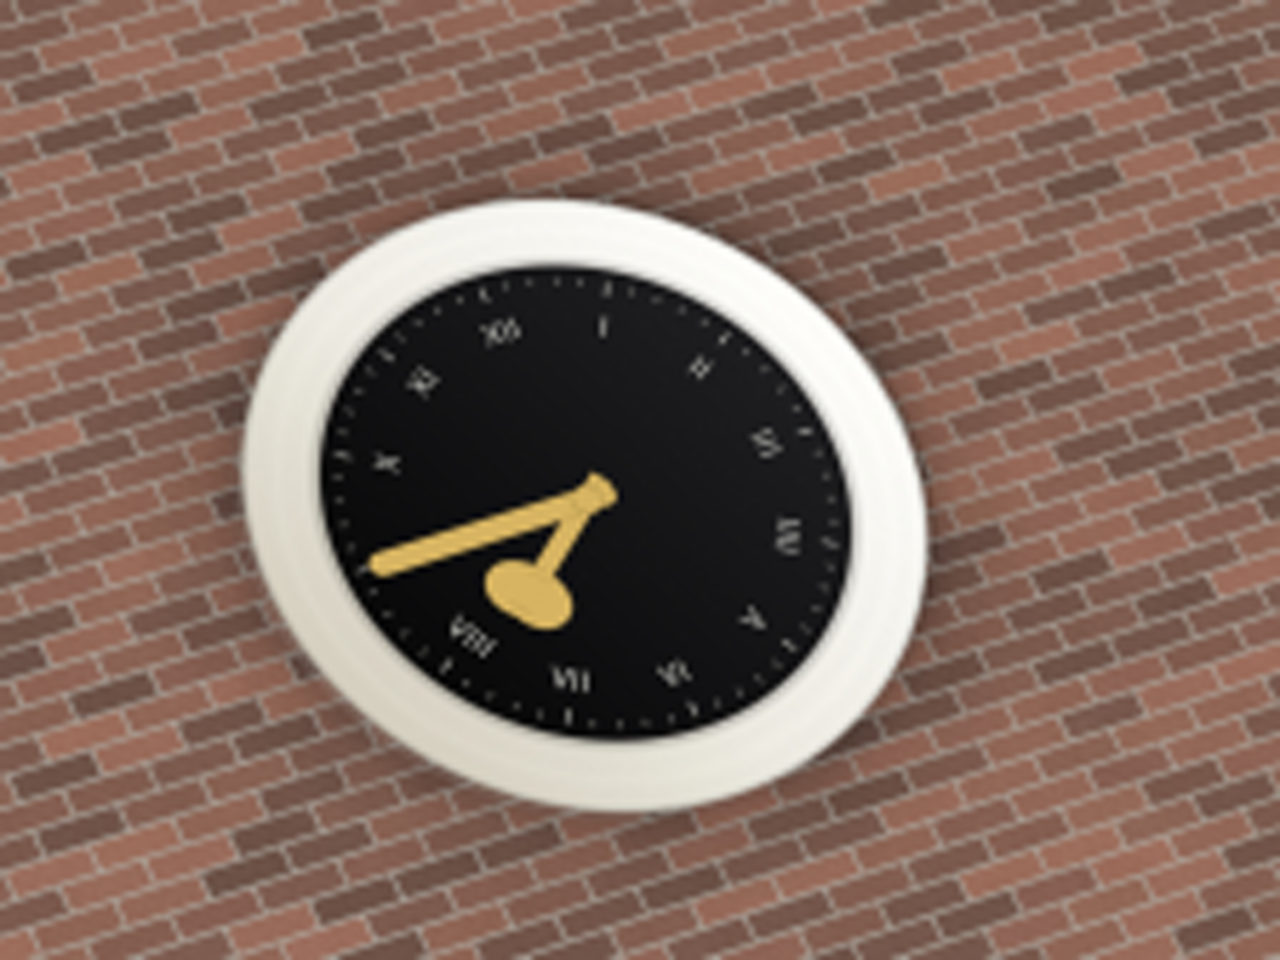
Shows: h=7 m=45
